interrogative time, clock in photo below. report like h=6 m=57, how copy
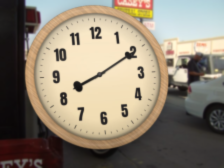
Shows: h=8 m=10
